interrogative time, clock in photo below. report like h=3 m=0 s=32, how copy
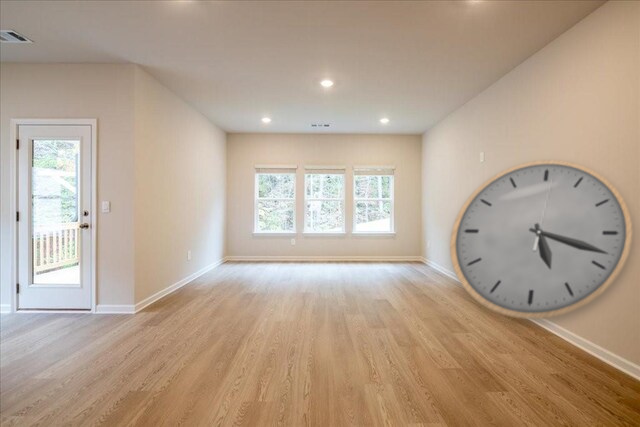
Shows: h=5 m=18 s=1
